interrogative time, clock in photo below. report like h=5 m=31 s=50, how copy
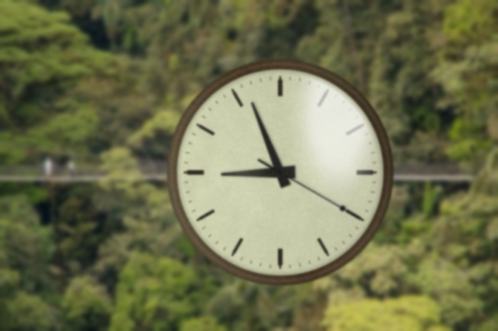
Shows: h=8 m=56 s=20
